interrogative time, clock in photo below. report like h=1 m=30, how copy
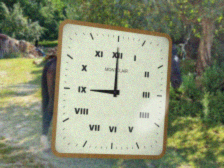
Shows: h=9 m=0
